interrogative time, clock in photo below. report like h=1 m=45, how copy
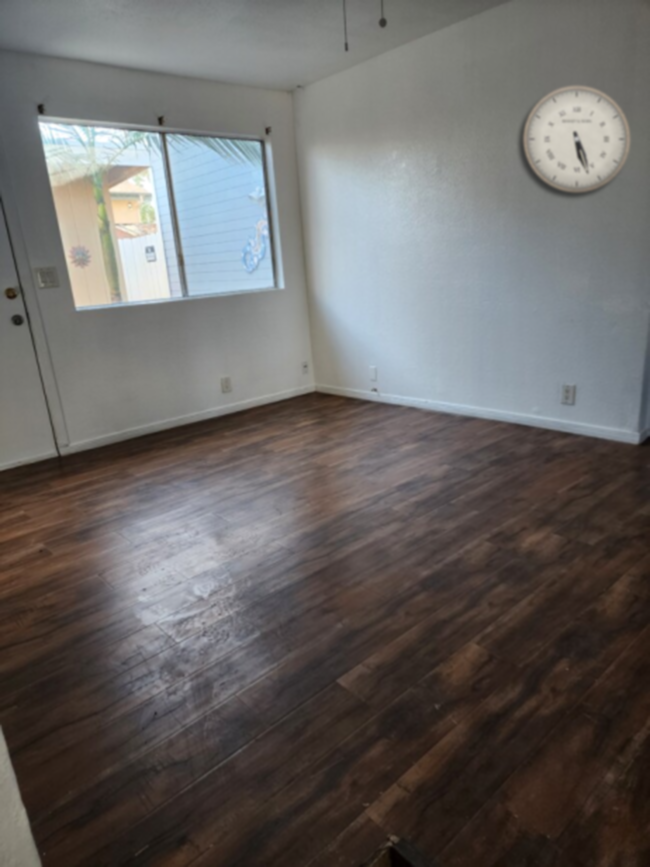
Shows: h=5 m=27
